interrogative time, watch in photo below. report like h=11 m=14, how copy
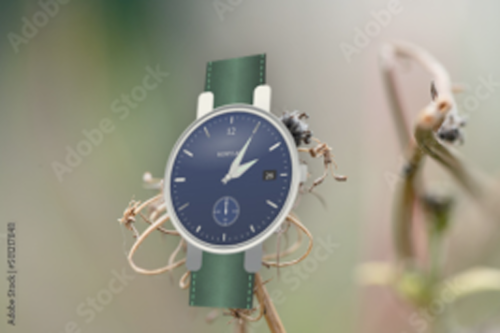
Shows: h=2 m=5
